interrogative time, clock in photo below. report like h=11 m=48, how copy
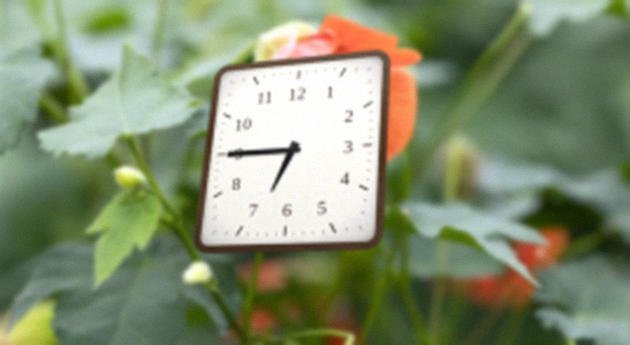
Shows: h=6 m=45
